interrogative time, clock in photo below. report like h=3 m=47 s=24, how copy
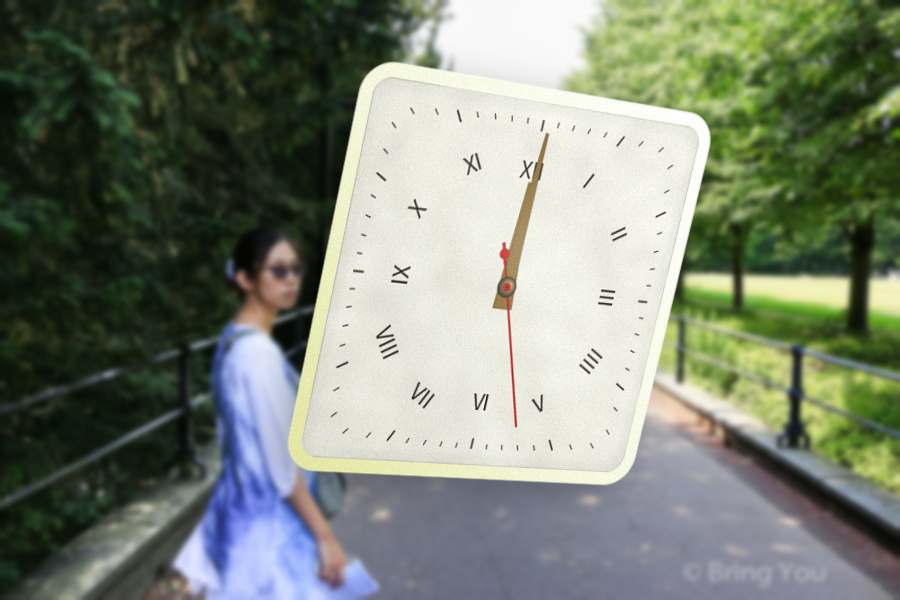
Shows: h=12 m=0 s=27
